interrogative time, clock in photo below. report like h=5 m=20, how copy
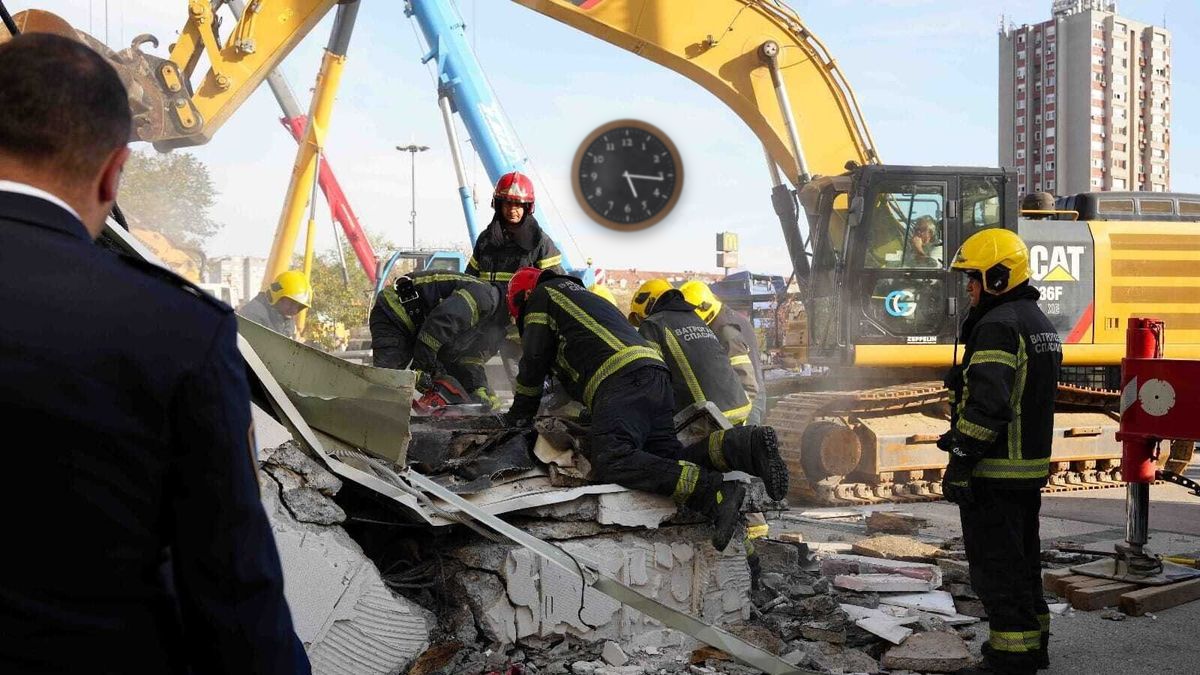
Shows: h=5 m=16
